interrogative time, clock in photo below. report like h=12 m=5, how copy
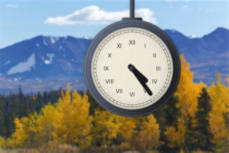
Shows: h=4 m=24
